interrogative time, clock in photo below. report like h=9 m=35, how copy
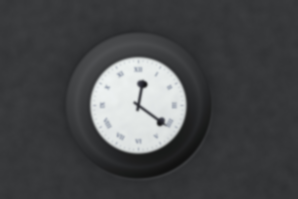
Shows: h=12 m=21
